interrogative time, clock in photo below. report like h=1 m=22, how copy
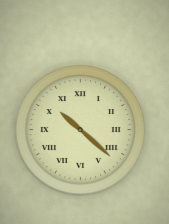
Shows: h=10 m=22
